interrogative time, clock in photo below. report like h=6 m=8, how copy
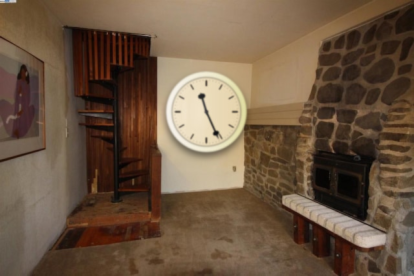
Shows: h=11 m=26
